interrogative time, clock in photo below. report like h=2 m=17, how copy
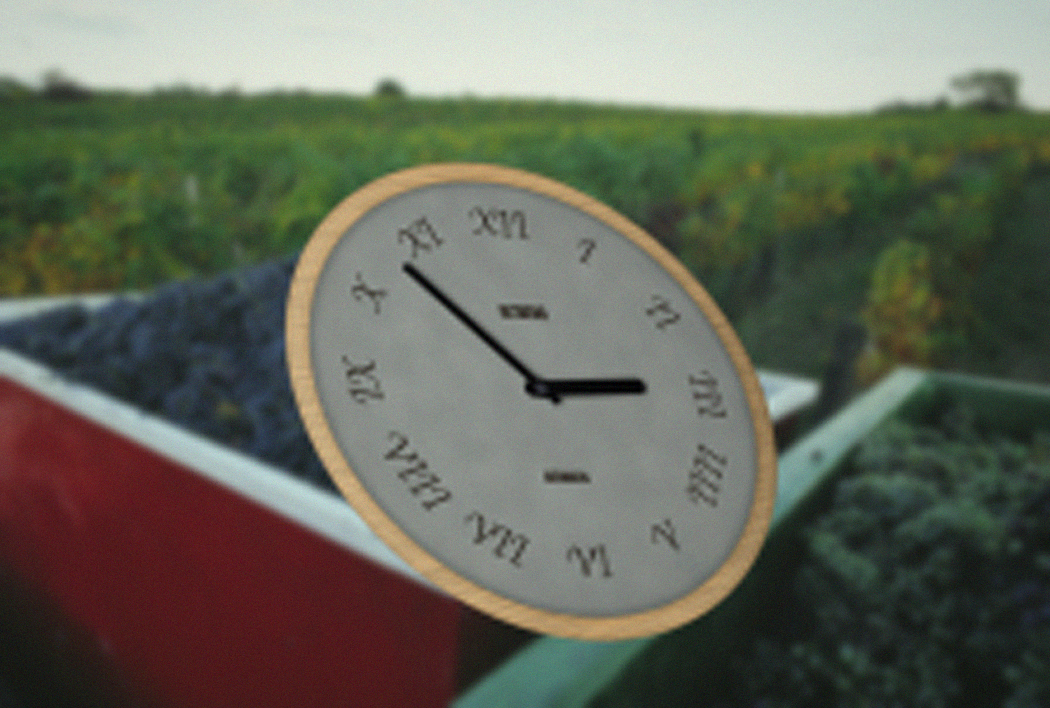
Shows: h=2 m=53
